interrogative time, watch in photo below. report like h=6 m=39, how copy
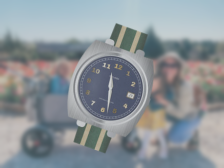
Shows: h=11 m=28
